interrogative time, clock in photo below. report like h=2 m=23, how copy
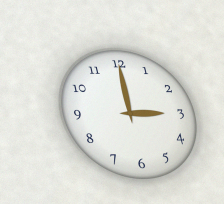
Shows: h=3 m=0
